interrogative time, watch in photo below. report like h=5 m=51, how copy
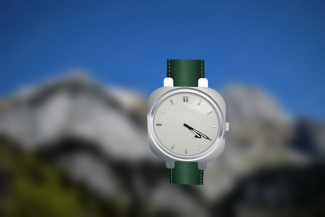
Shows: h=4 m=20
